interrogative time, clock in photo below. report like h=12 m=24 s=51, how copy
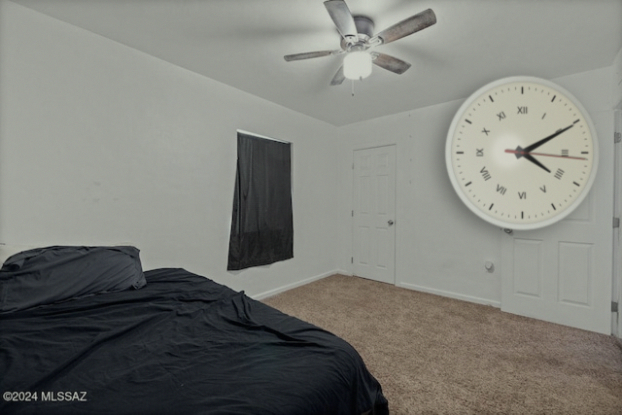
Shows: h=4 m=10 s=16
